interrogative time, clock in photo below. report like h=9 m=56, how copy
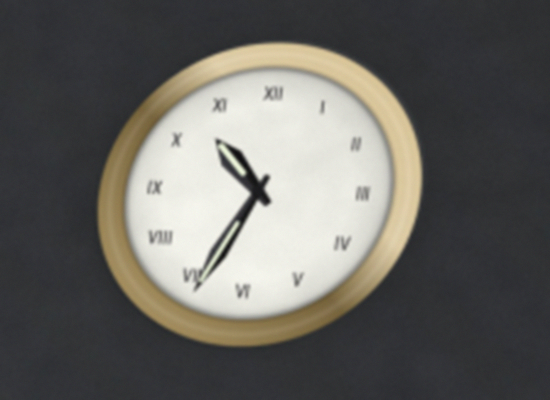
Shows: h=10 m=34
